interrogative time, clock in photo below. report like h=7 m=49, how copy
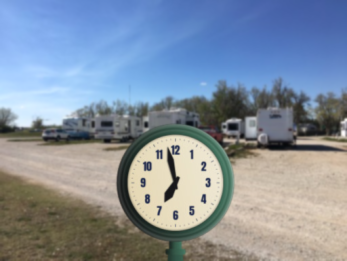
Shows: h=6 m=58
